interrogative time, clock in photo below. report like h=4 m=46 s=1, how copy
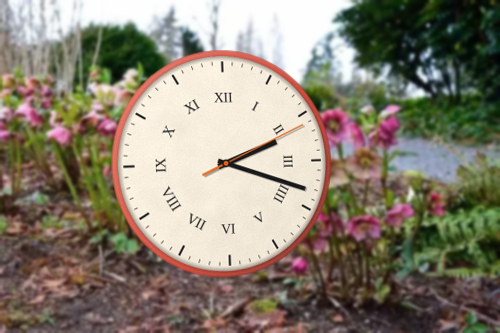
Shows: h=2 m=18 s=11
